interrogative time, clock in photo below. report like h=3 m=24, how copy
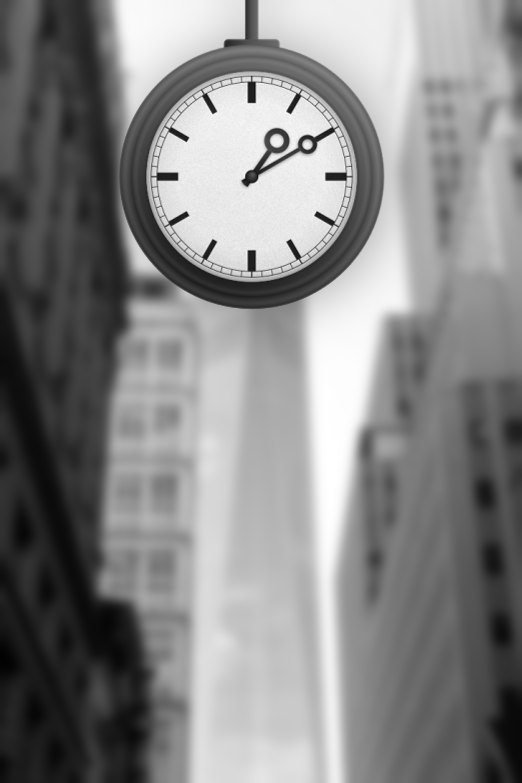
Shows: h=1 m=10
